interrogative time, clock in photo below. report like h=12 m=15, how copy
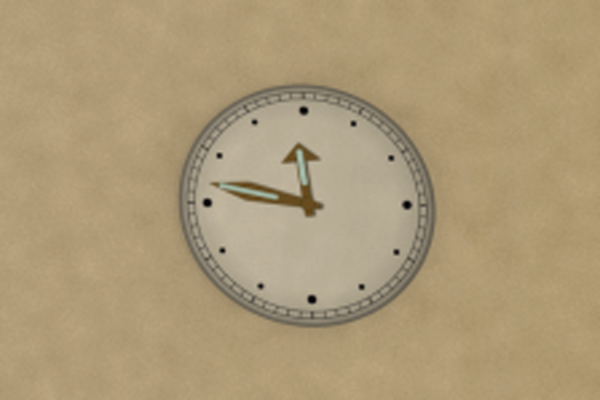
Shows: h=11 m=47
